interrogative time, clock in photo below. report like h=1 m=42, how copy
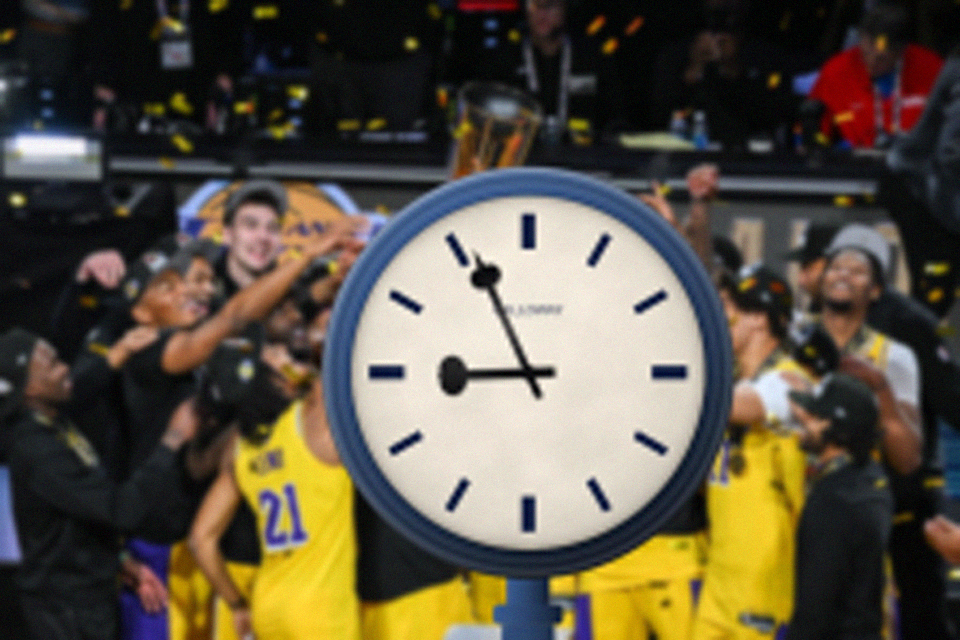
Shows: h=8 m=56
